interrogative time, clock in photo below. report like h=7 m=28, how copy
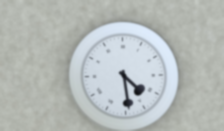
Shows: h=4 m=29
